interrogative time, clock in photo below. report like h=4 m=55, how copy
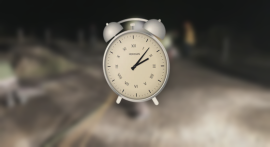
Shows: h=2 m=7
